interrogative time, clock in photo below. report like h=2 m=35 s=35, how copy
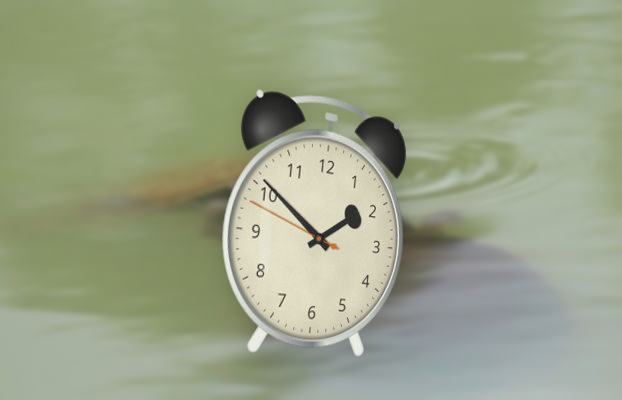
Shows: h=1 m=50 s=48
